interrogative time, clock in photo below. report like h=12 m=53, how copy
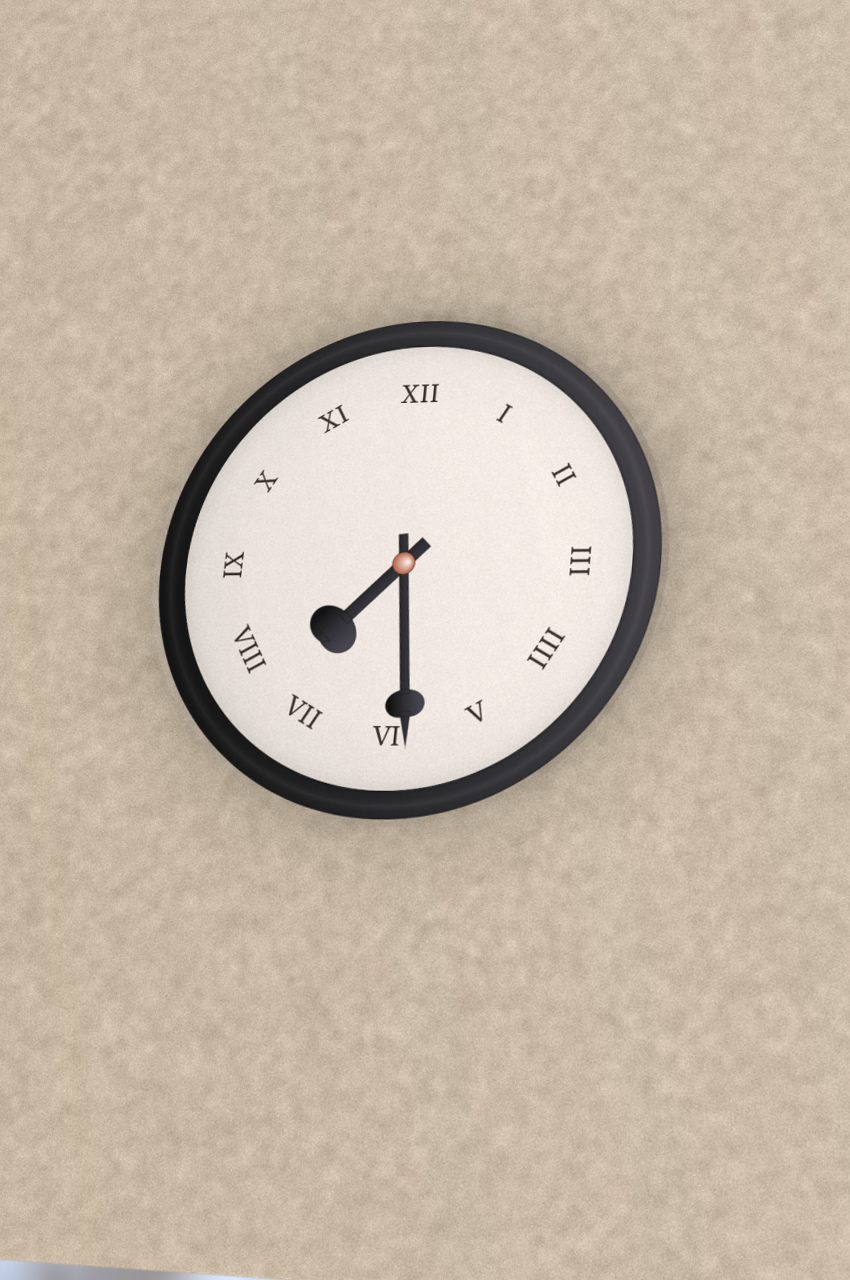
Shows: h=7 m=29
